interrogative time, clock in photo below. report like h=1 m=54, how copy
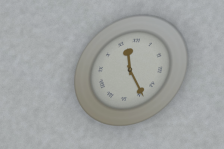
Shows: h=11 m=24
